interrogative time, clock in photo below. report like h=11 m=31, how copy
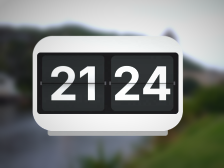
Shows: h=21 m=24
